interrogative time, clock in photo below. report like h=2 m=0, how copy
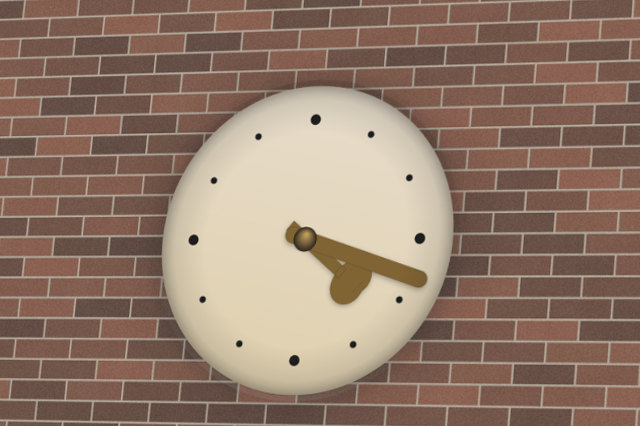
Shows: h=4 m=18
